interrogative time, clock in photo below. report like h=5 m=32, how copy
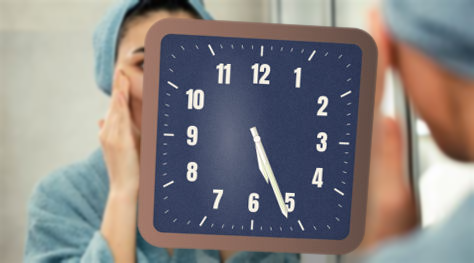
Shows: h=5 m=26
